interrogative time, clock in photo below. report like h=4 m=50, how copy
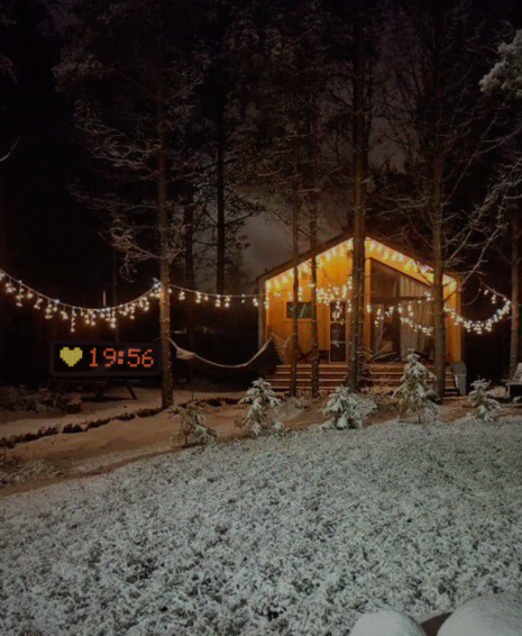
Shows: h=19 m=56
